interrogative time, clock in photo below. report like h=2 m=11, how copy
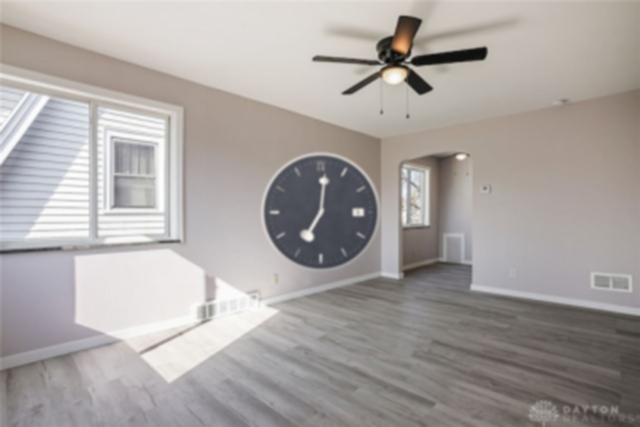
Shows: h=7 m=1
